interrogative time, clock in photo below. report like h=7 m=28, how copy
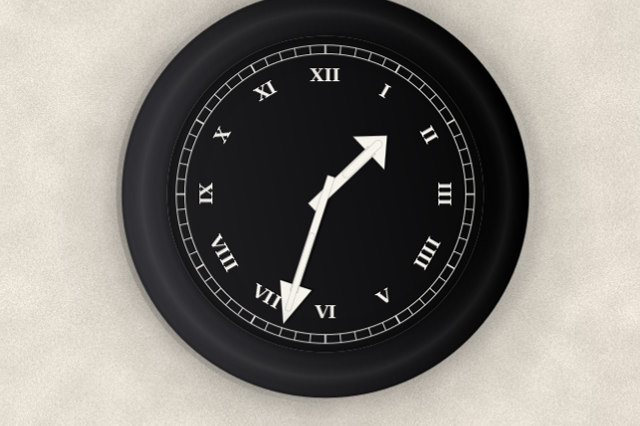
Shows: h=1 m=33
